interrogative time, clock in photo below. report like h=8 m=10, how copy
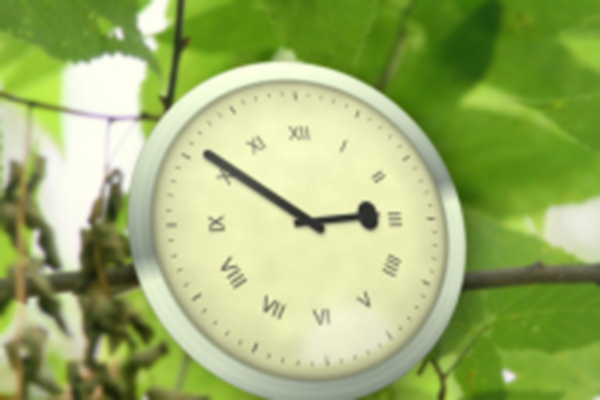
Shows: h=2 m=51
